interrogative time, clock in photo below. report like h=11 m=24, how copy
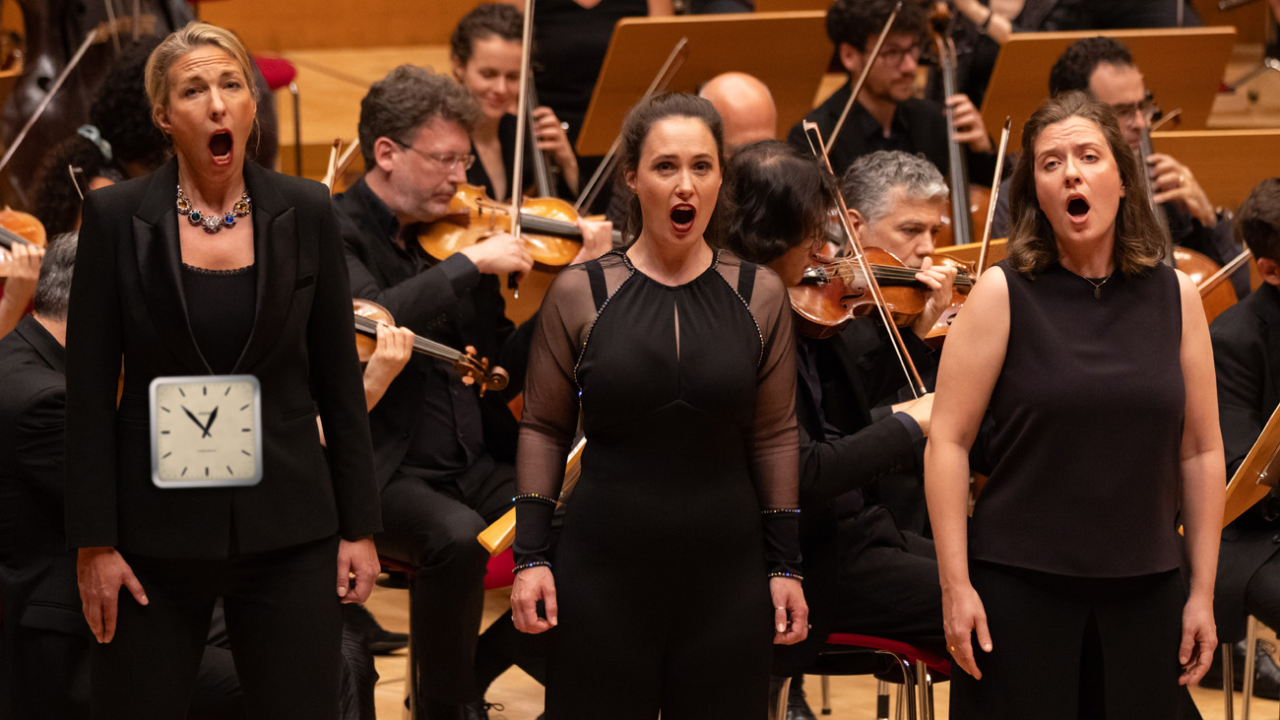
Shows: h=12 m=53
